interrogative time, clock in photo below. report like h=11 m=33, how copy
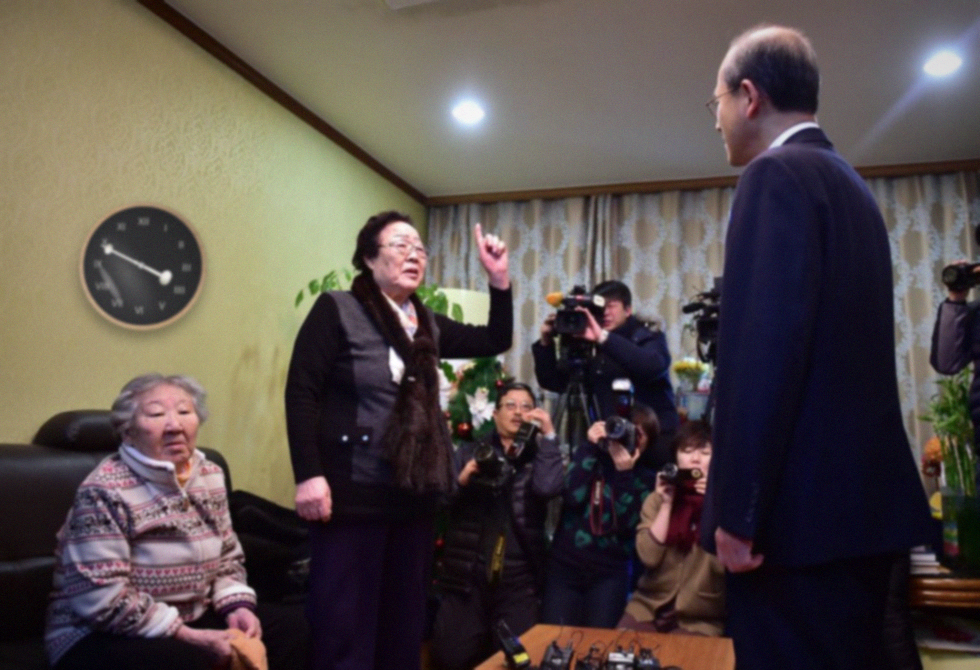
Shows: h=3 m=49
